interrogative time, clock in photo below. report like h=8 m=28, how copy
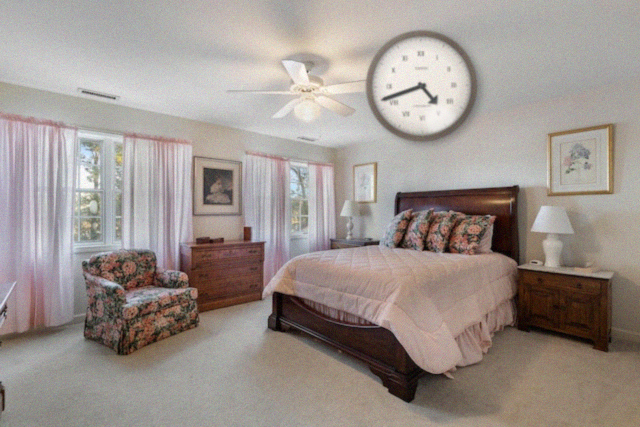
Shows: h=4 m=42
